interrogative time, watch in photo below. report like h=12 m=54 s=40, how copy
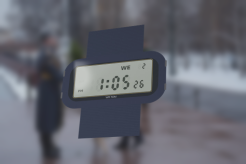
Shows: h=1 m=5 s=26
